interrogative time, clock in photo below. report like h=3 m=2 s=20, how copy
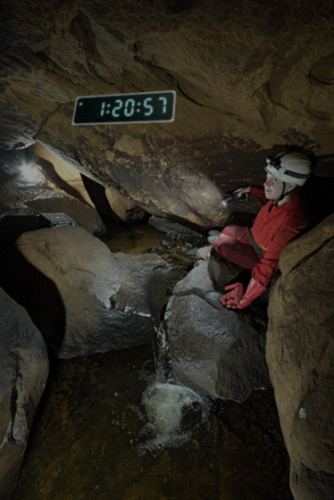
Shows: h=1 m=20 s=57
